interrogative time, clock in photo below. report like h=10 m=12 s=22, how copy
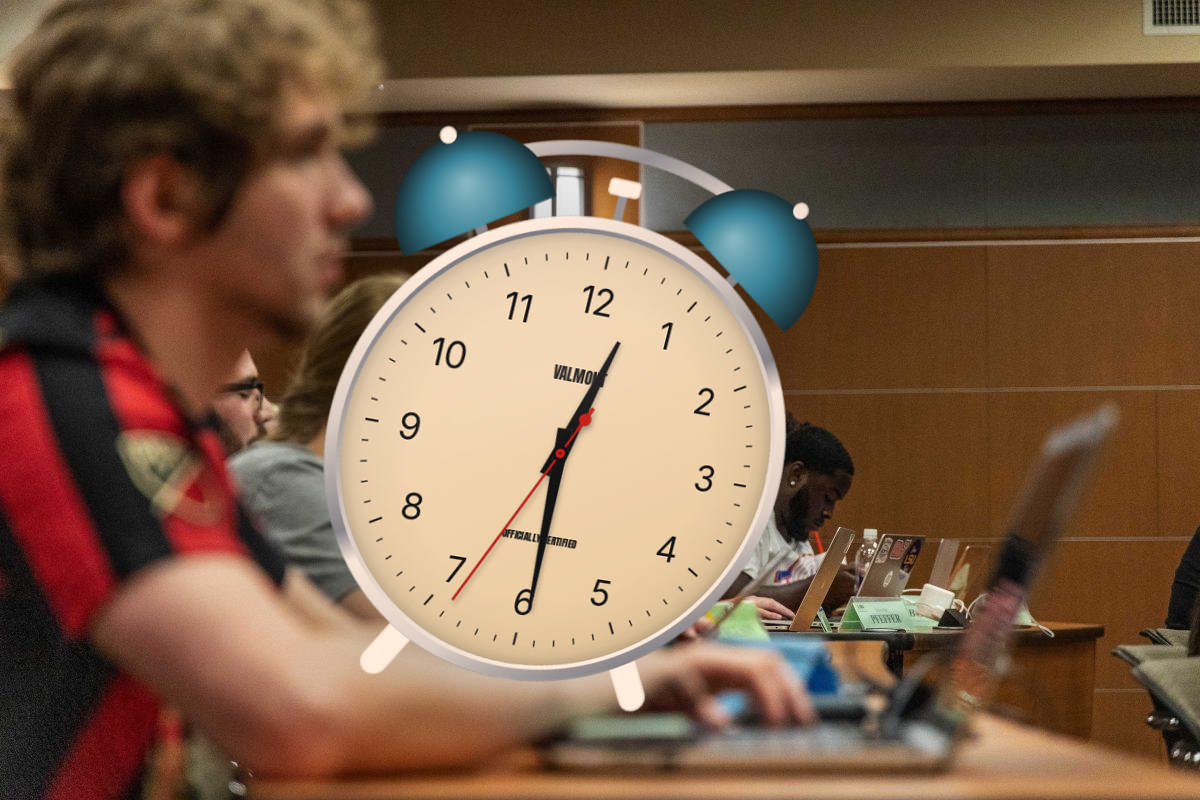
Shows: h=12 m=29 s=34
